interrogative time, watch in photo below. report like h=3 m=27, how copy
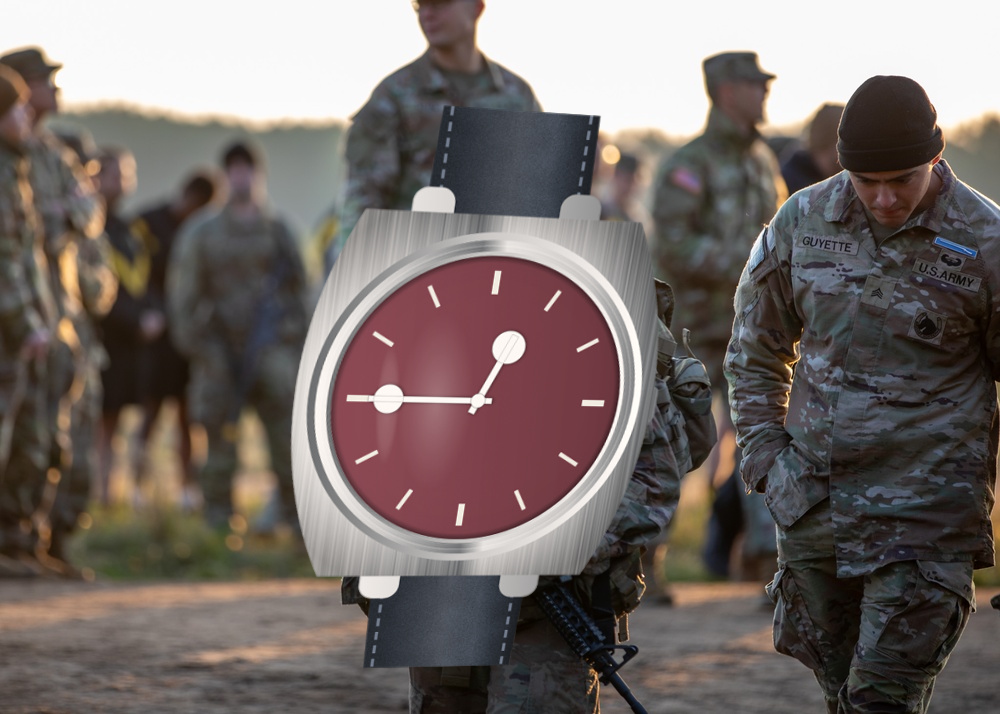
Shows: h=12 m=45
